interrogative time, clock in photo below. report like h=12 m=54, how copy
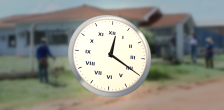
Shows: h=12 m=20
